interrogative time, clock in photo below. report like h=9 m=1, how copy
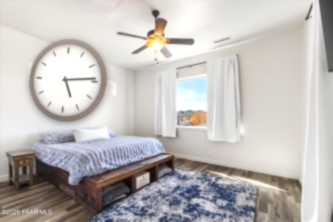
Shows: h=5 m=14
